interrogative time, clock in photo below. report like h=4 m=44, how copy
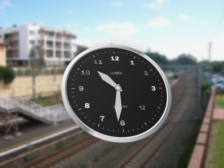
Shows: h=10 m=31
